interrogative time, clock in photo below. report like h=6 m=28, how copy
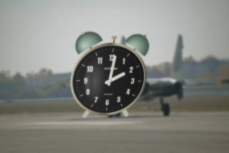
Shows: h=2 m=1
